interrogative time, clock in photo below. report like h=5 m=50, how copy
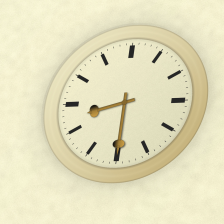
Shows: h=8 m=30
